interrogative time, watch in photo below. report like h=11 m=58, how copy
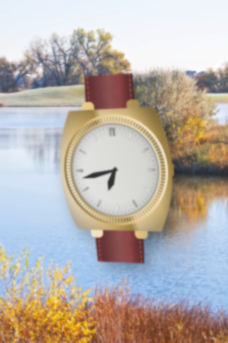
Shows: h=6 m=43
